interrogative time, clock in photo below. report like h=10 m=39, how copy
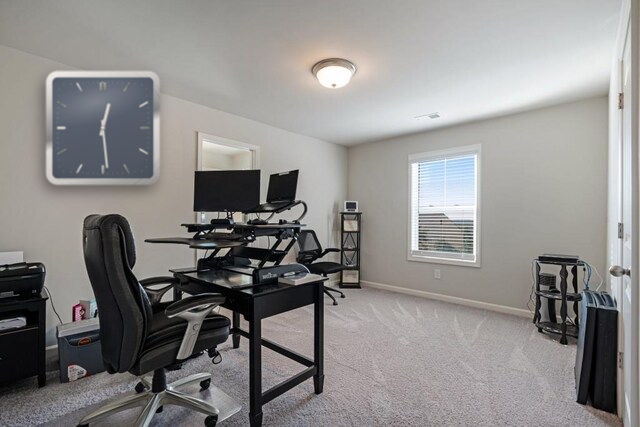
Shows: h=12 m=29
